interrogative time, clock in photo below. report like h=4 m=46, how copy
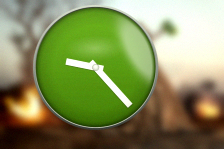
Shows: h=9 m=23
